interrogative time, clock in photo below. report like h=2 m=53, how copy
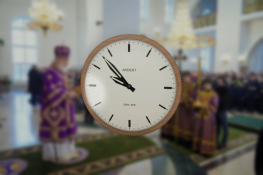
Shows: h=9 m=53
